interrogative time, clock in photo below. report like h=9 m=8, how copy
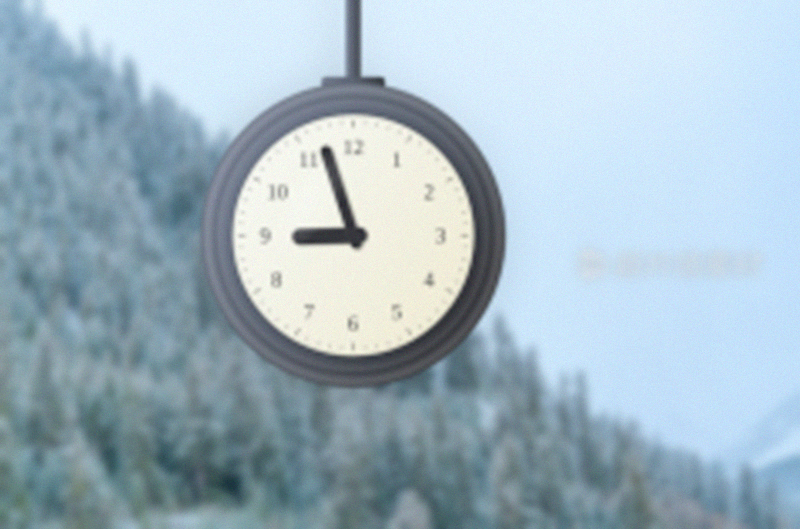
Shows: h=8 m=57
